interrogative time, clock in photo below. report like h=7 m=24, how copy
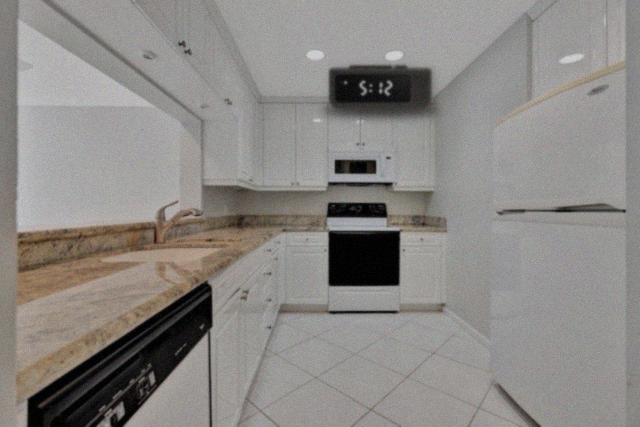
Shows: h=5 m=12
